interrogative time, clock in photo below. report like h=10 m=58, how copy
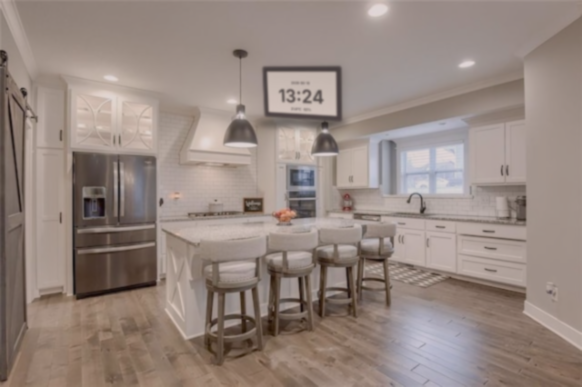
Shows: h=13 m=24
